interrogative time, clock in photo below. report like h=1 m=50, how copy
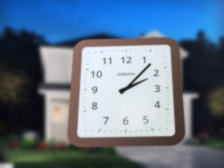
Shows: h=2 m=7
